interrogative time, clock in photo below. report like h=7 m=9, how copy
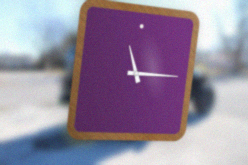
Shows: h=11 m=15
